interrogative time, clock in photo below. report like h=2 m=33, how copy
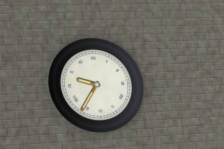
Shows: h=9 m=36
